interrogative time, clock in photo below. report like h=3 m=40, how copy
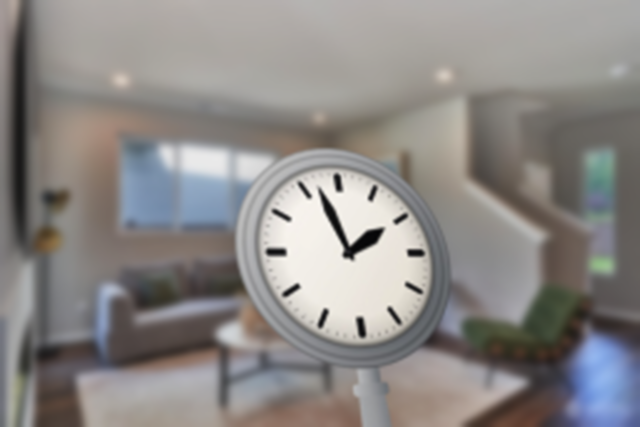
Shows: h=1 m=57
